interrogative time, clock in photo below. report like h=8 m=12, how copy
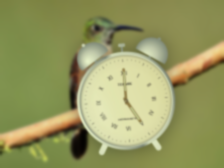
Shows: h=5 m=0
